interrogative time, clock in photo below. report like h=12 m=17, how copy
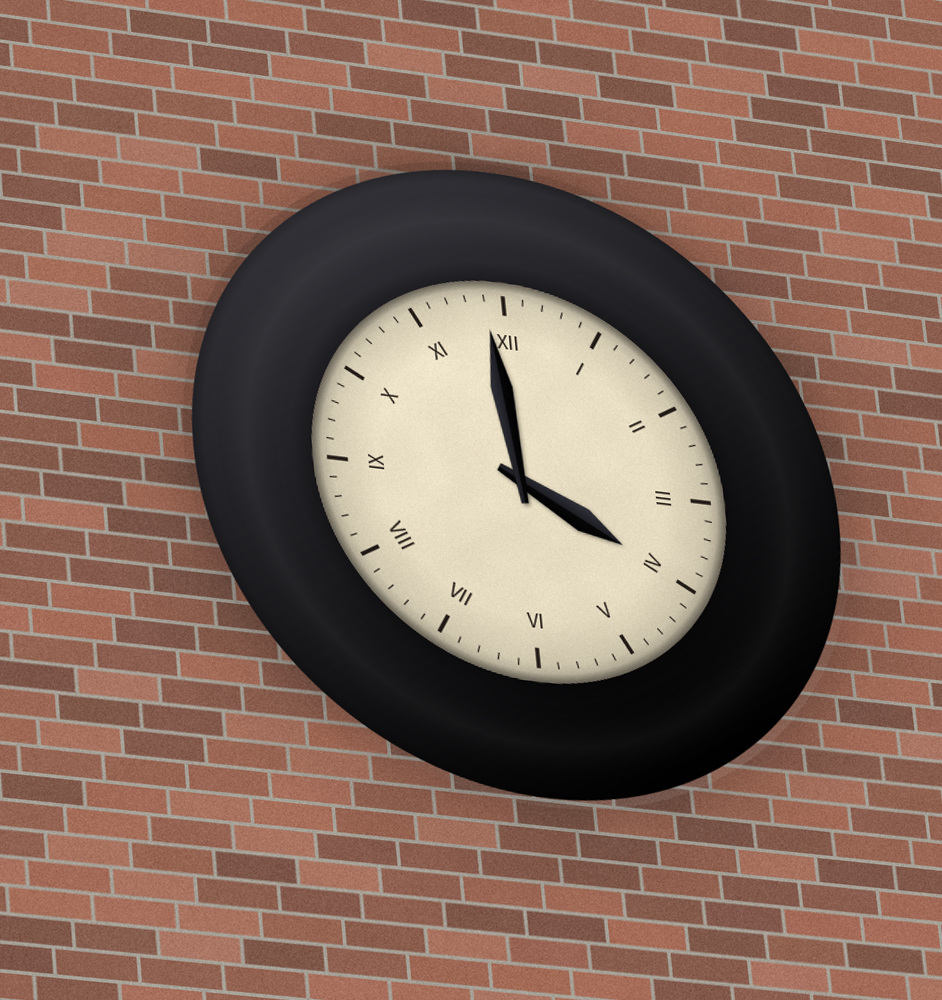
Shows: h=3 m=59
